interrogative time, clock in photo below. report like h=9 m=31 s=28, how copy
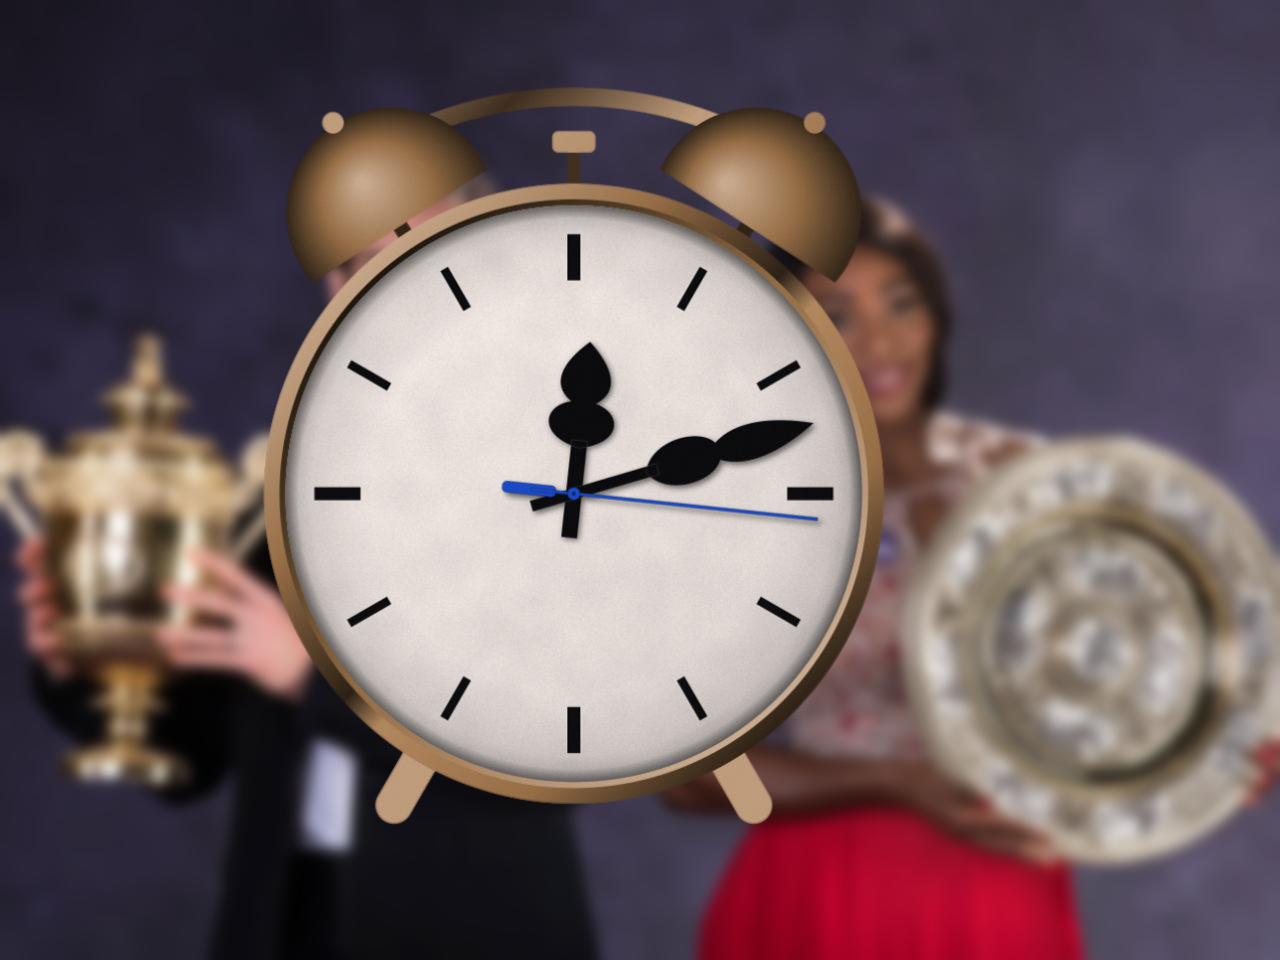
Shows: h=12 m=12 s=16
